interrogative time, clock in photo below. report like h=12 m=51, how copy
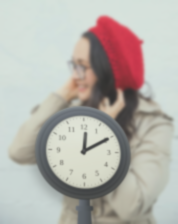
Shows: h=12 m=10
